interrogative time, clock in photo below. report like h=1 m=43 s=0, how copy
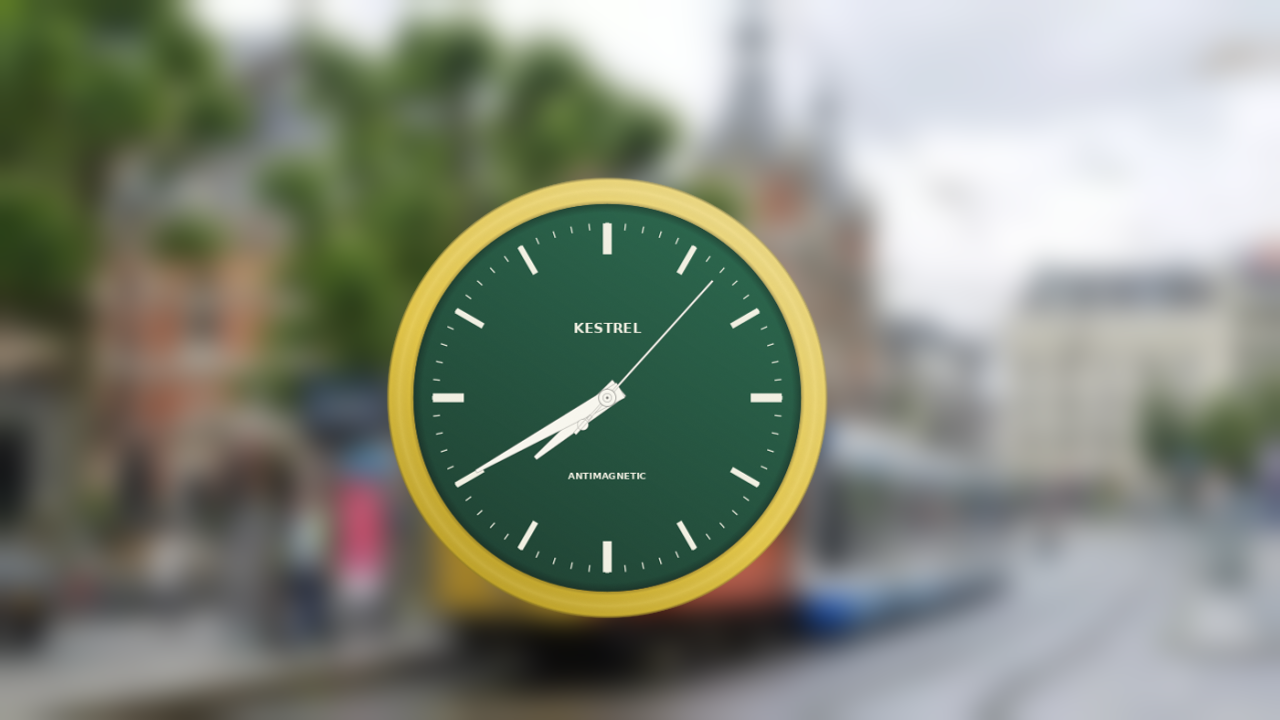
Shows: h=7 m=40 s=7
